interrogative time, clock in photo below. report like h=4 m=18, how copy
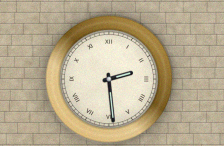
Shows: h=2 m=29
